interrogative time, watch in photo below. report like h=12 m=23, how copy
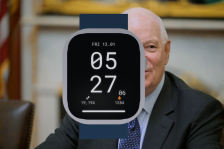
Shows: h=5 m=27
